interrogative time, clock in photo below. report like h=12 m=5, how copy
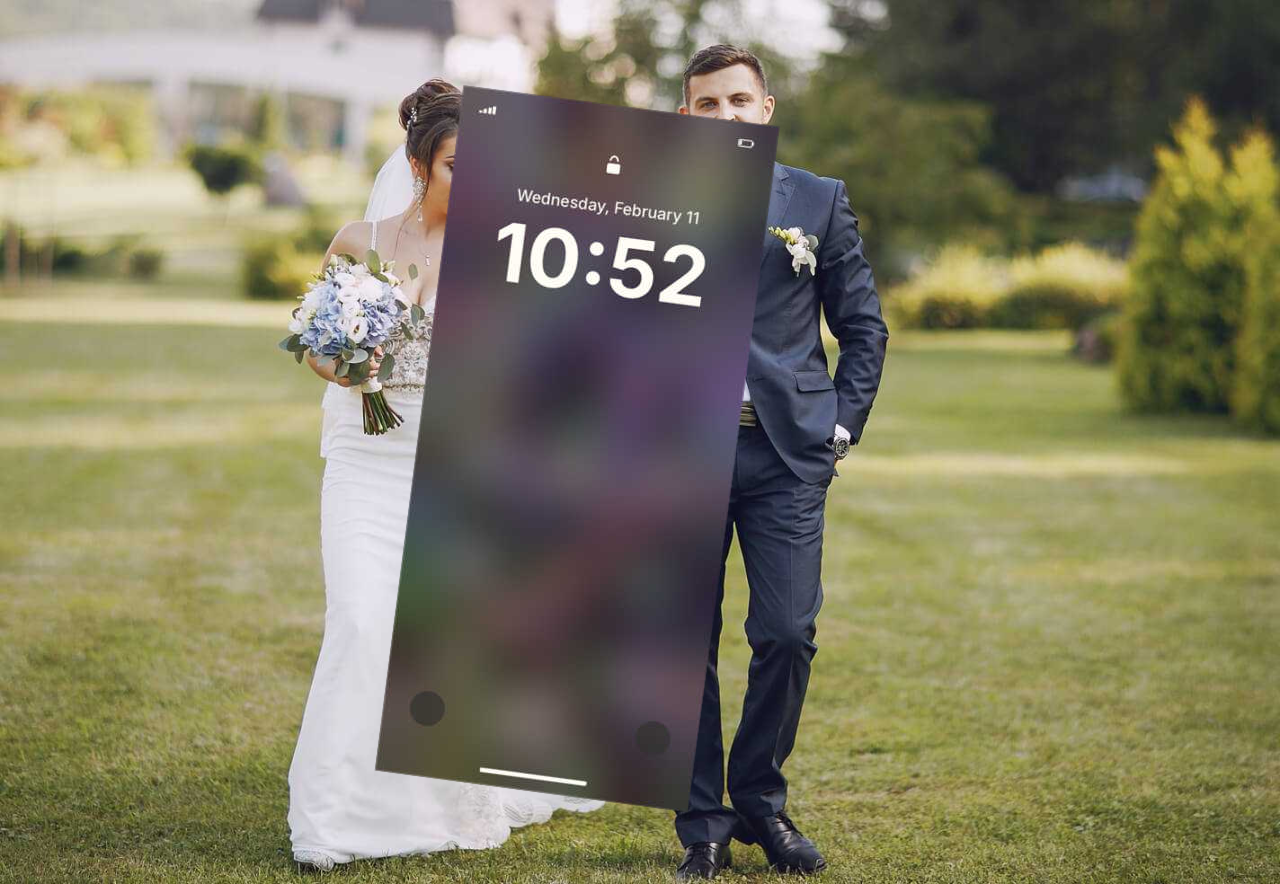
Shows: h=10 m=52
